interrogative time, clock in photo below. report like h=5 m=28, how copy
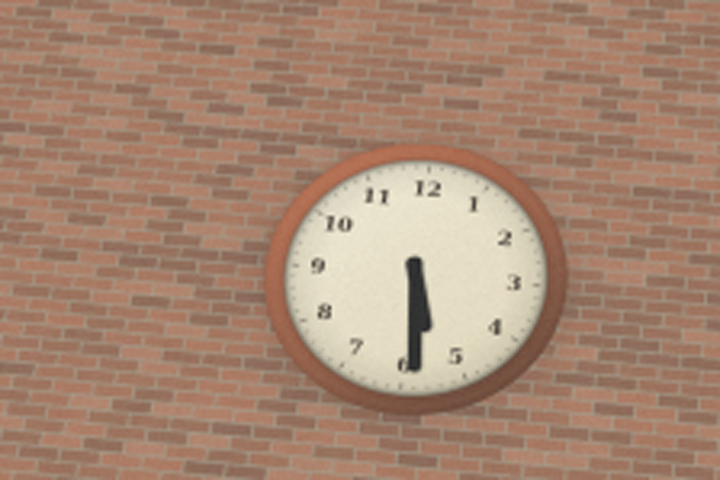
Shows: h=5 m=29
